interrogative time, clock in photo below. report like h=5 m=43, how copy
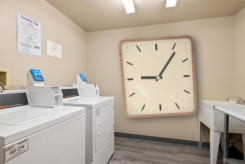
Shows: h=9 m=6
